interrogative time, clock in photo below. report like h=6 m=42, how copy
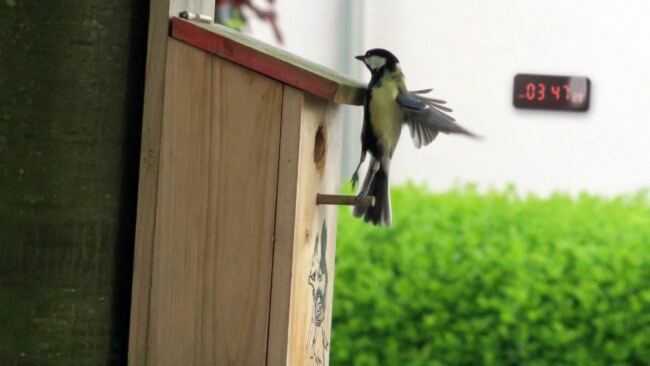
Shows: h=3 m=47
